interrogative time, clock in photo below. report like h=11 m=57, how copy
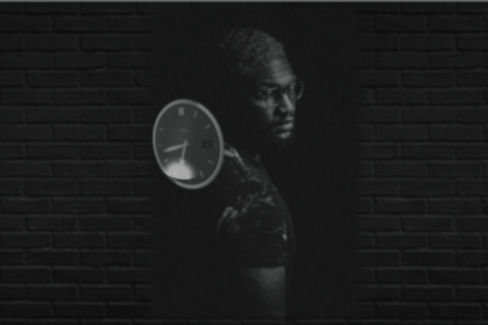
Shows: h=6 m=43
